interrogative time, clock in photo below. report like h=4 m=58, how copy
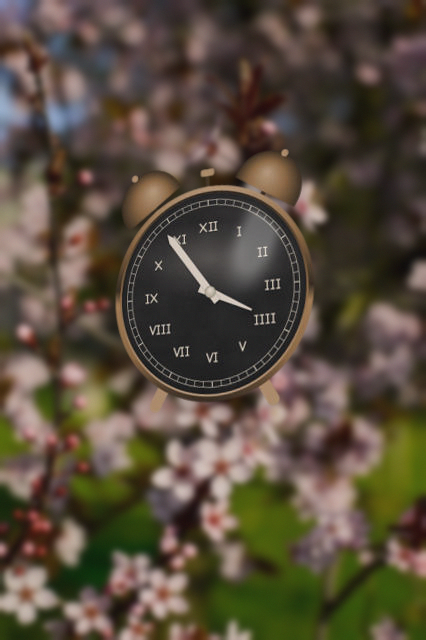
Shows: h=3 m=54
